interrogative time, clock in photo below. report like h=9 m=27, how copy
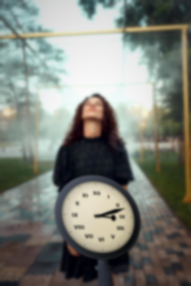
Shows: h=3 m=12
